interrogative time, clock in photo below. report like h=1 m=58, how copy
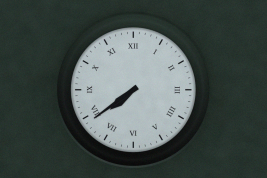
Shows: h=7 m=39
